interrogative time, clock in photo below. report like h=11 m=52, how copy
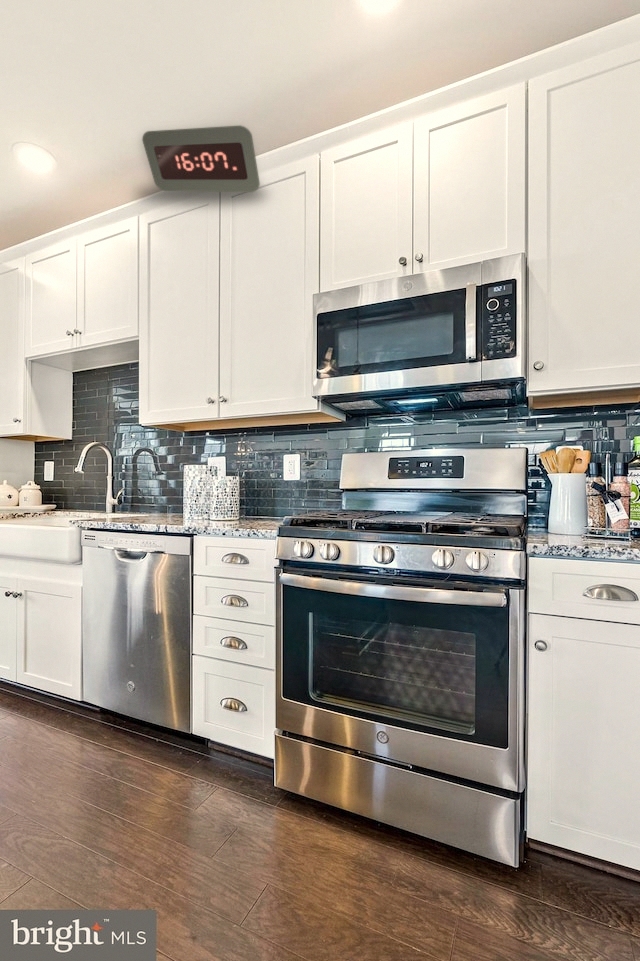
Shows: h=16 m=7
